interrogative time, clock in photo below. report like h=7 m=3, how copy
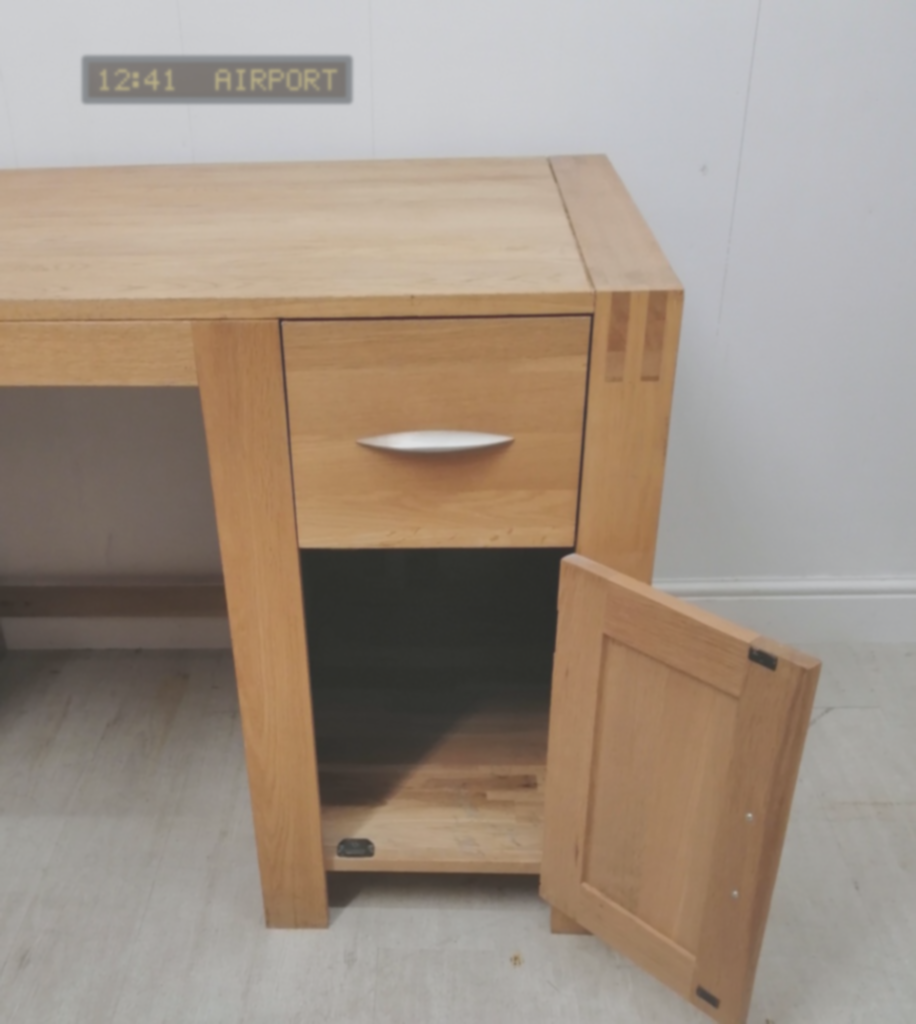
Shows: h=12 m=41
